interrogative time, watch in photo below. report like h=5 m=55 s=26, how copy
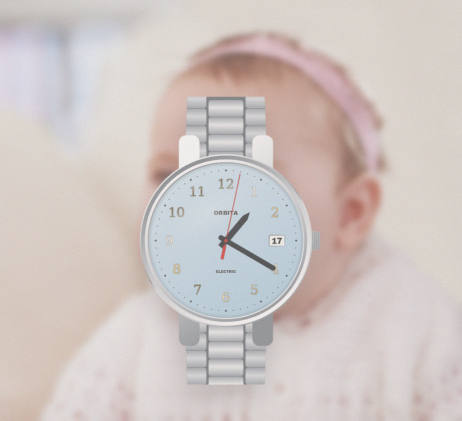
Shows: h=1 m=20 s=2
